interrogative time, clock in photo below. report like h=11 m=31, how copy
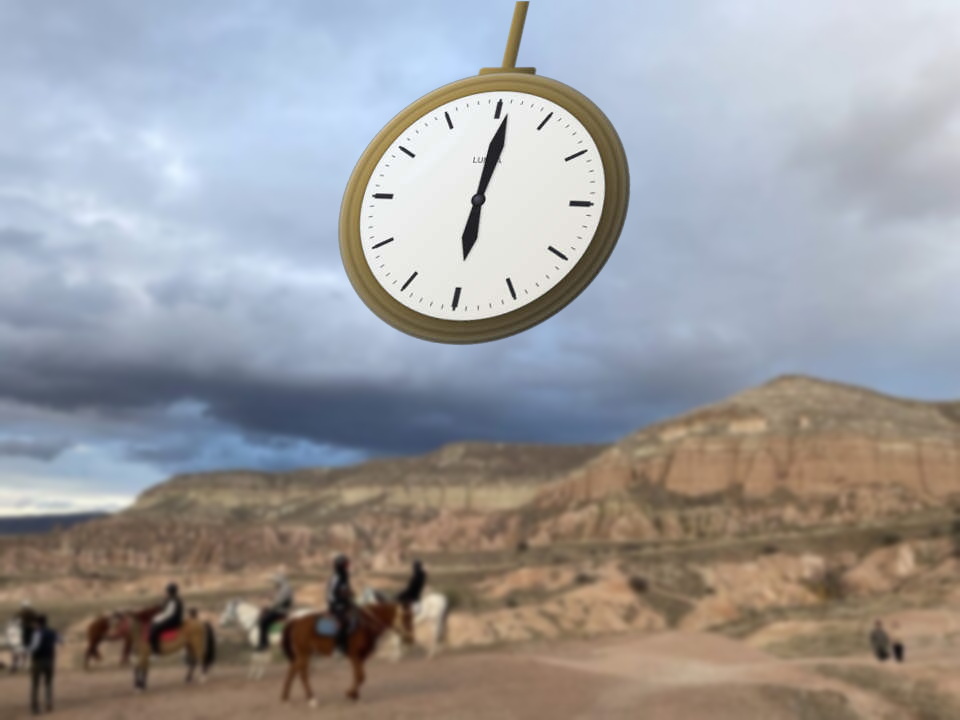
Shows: h=6 m=1
